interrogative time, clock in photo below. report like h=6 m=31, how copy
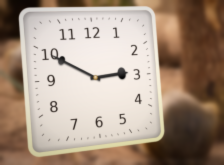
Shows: h=2 m=50
